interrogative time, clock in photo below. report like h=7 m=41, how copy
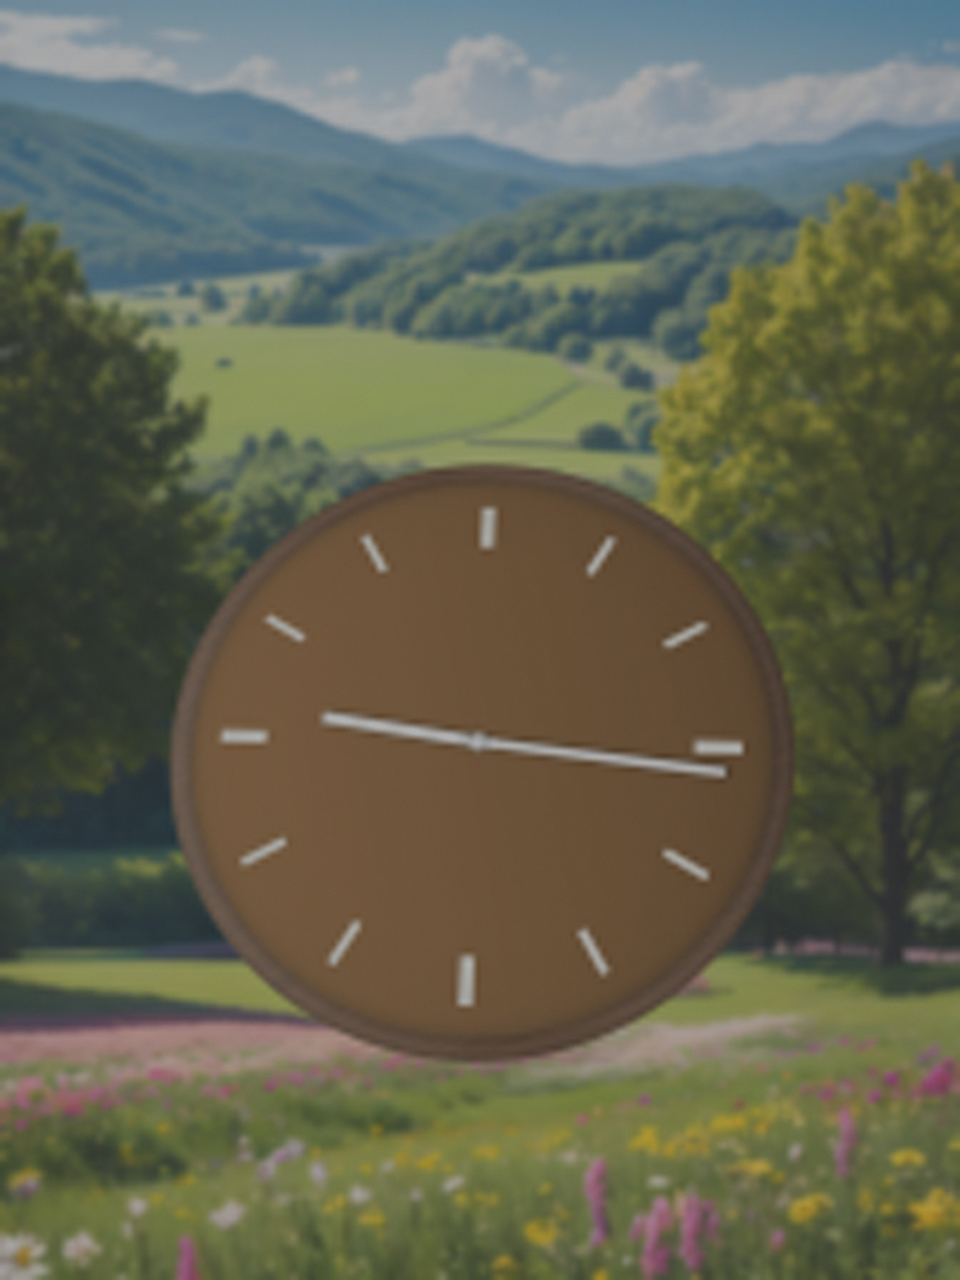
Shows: h=9 m=16
